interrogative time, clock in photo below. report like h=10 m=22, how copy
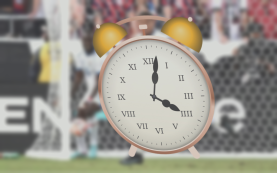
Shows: h=4 m=2
